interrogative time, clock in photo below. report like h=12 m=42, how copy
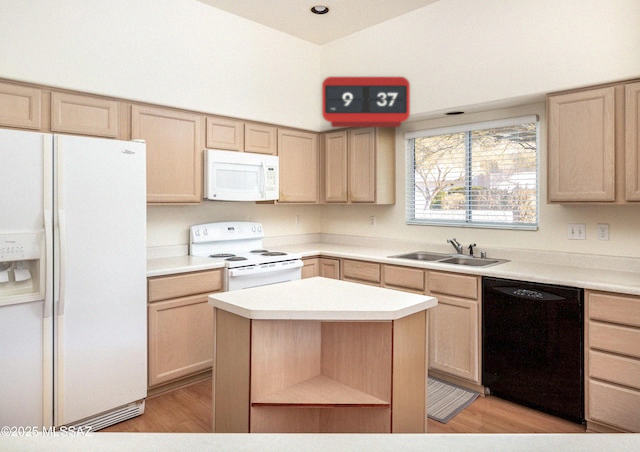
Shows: h=9 m=37
